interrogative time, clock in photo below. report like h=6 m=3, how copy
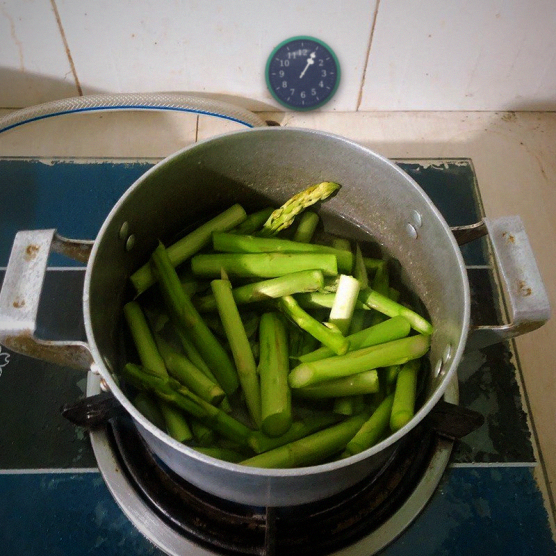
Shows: h=1 m=5
